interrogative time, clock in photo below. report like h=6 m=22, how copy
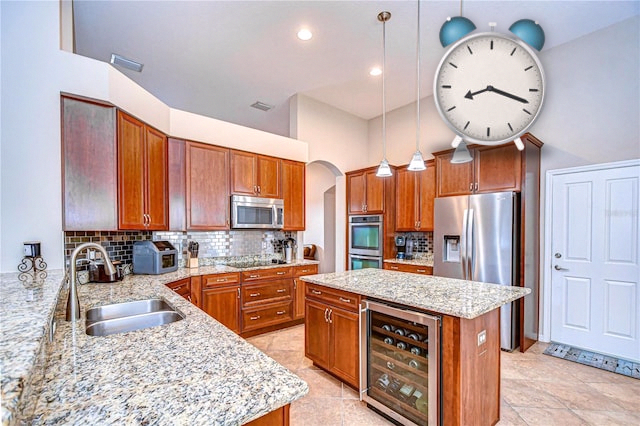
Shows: h=8 m=18
